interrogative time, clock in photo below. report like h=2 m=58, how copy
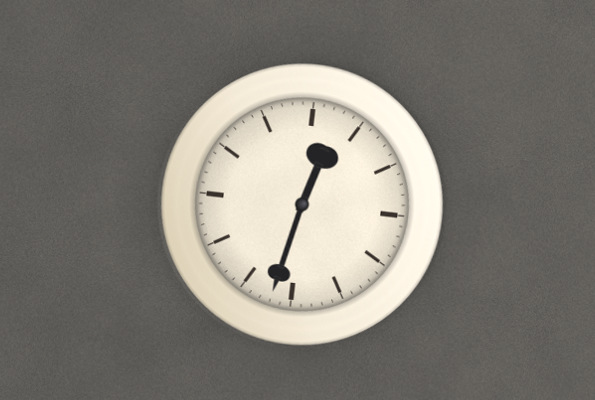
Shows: h=12 m=32
